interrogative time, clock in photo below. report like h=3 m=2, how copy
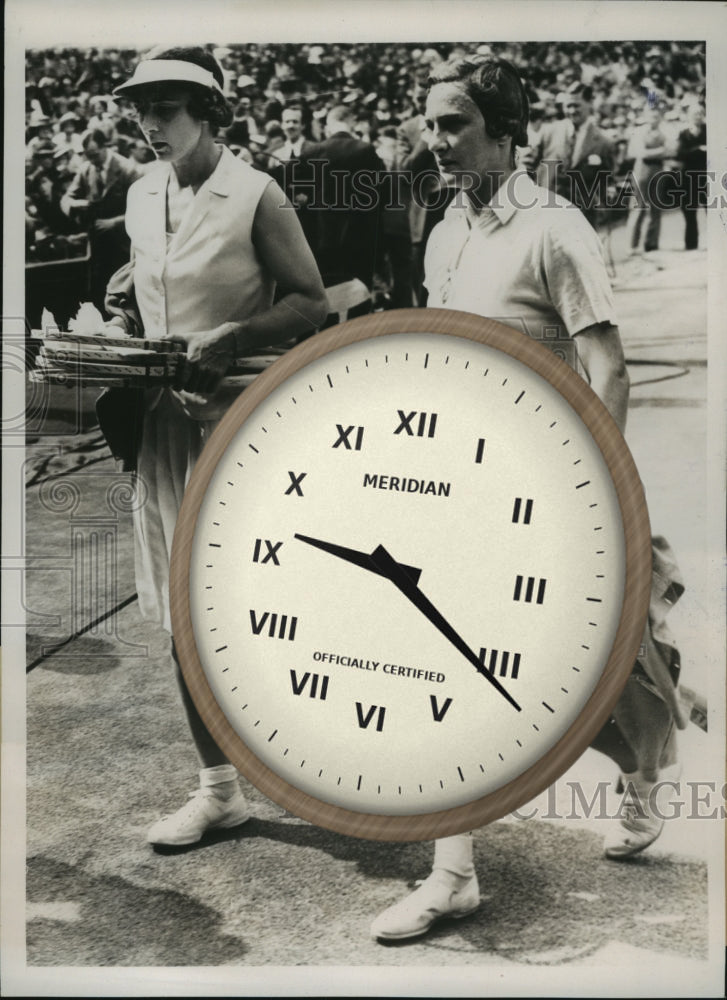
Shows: h=9 m=21
